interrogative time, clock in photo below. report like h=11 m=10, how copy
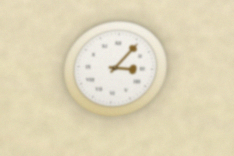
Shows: h=3 m=6
